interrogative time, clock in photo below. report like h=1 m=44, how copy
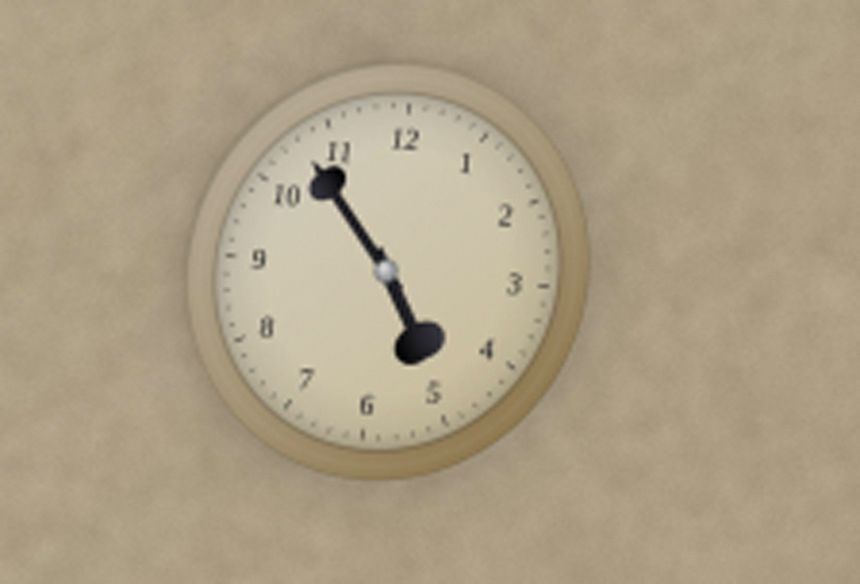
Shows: h=4 m=53
